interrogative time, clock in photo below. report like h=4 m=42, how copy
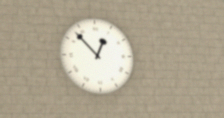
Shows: h=12 m=53
